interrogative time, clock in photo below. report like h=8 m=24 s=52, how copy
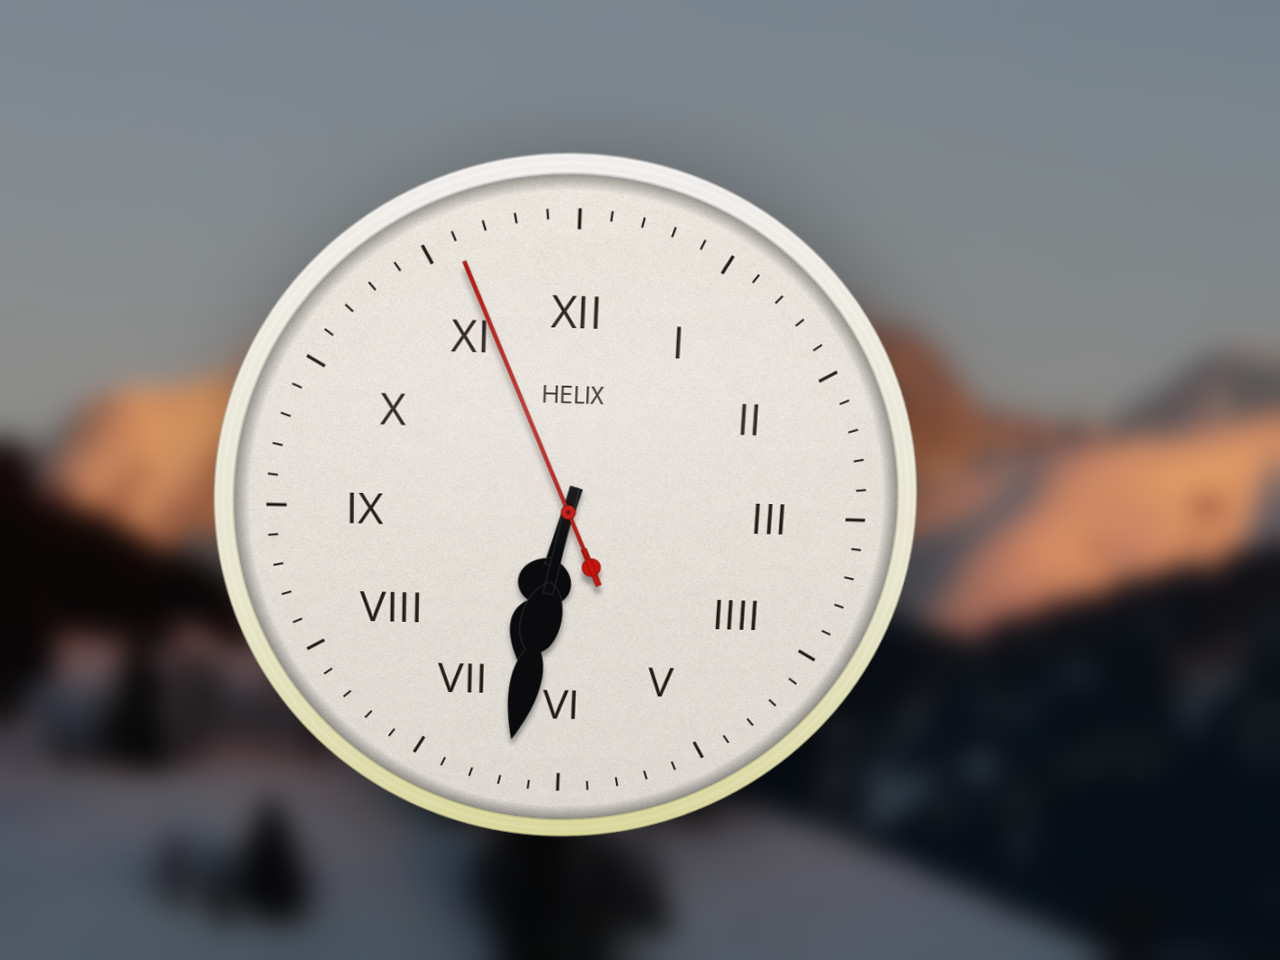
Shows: h=6 m=31 s=56
